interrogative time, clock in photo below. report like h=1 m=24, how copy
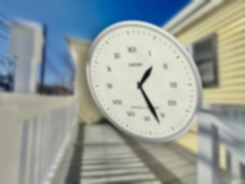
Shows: h=1 m=27
